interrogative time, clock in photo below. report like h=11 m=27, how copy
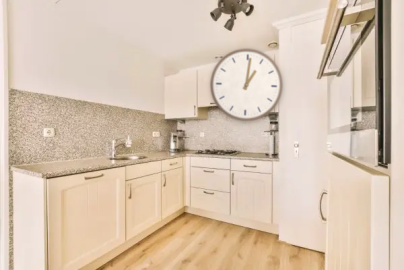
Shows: h=1 m=1
